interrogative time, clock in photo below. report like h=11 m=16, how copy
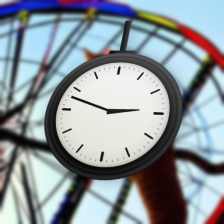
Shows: h=2 m=48
